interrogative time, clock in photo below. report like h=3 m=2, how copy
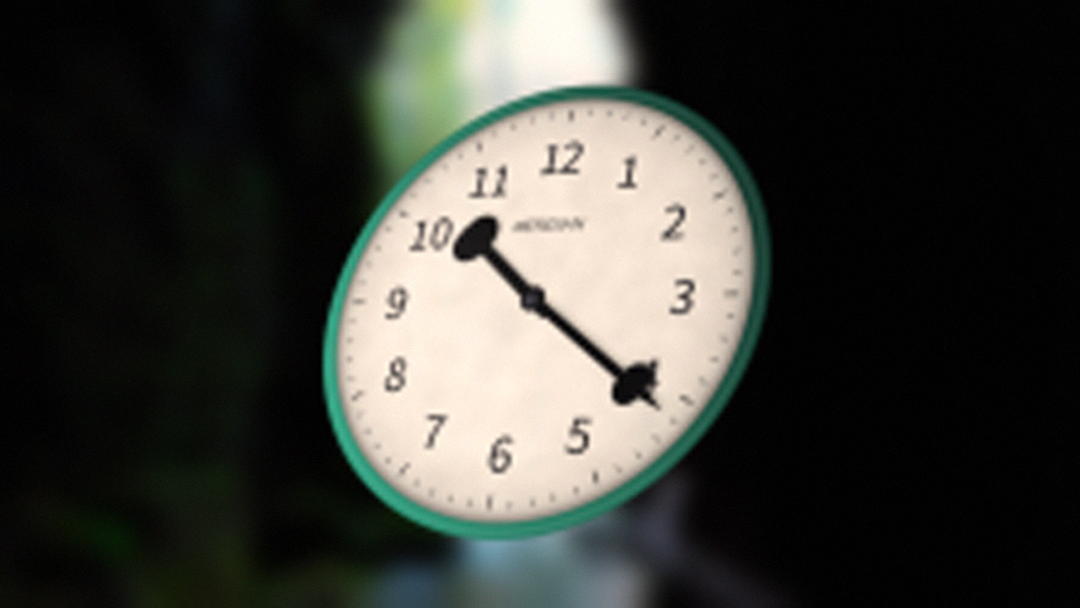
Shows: h=10 m=21
